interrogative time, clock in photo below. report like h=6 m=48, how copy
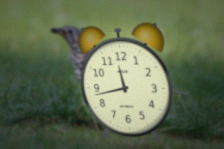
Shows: h=11 m=43
